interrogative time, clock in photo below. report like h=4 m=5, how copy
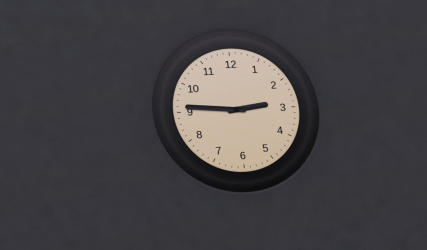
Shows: h=2 m=46
